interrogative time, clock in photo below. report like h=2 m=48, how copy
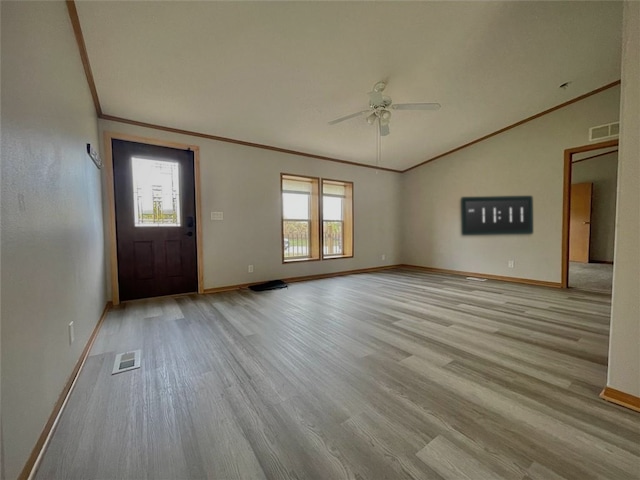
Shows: h=11 m=11
